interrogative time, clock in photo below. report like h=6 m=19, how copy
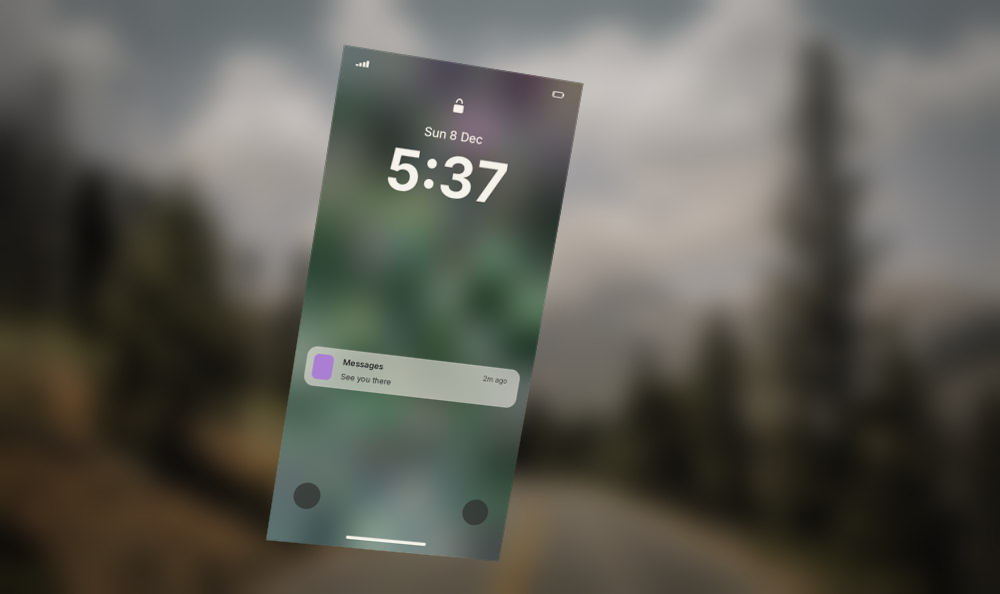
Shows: h=5 m=37
